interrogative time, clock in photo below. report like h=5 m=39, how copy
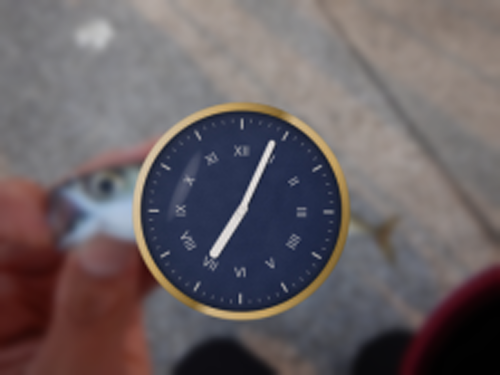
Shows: h=7 m=4
